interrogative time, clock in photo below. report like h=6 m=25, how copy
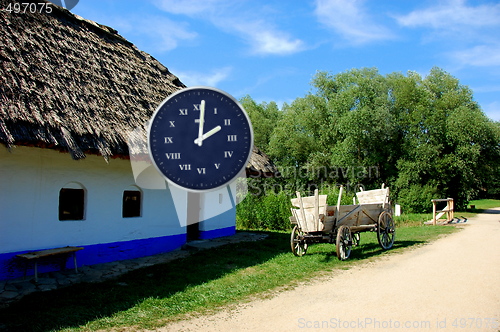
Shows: h=2 m=1
